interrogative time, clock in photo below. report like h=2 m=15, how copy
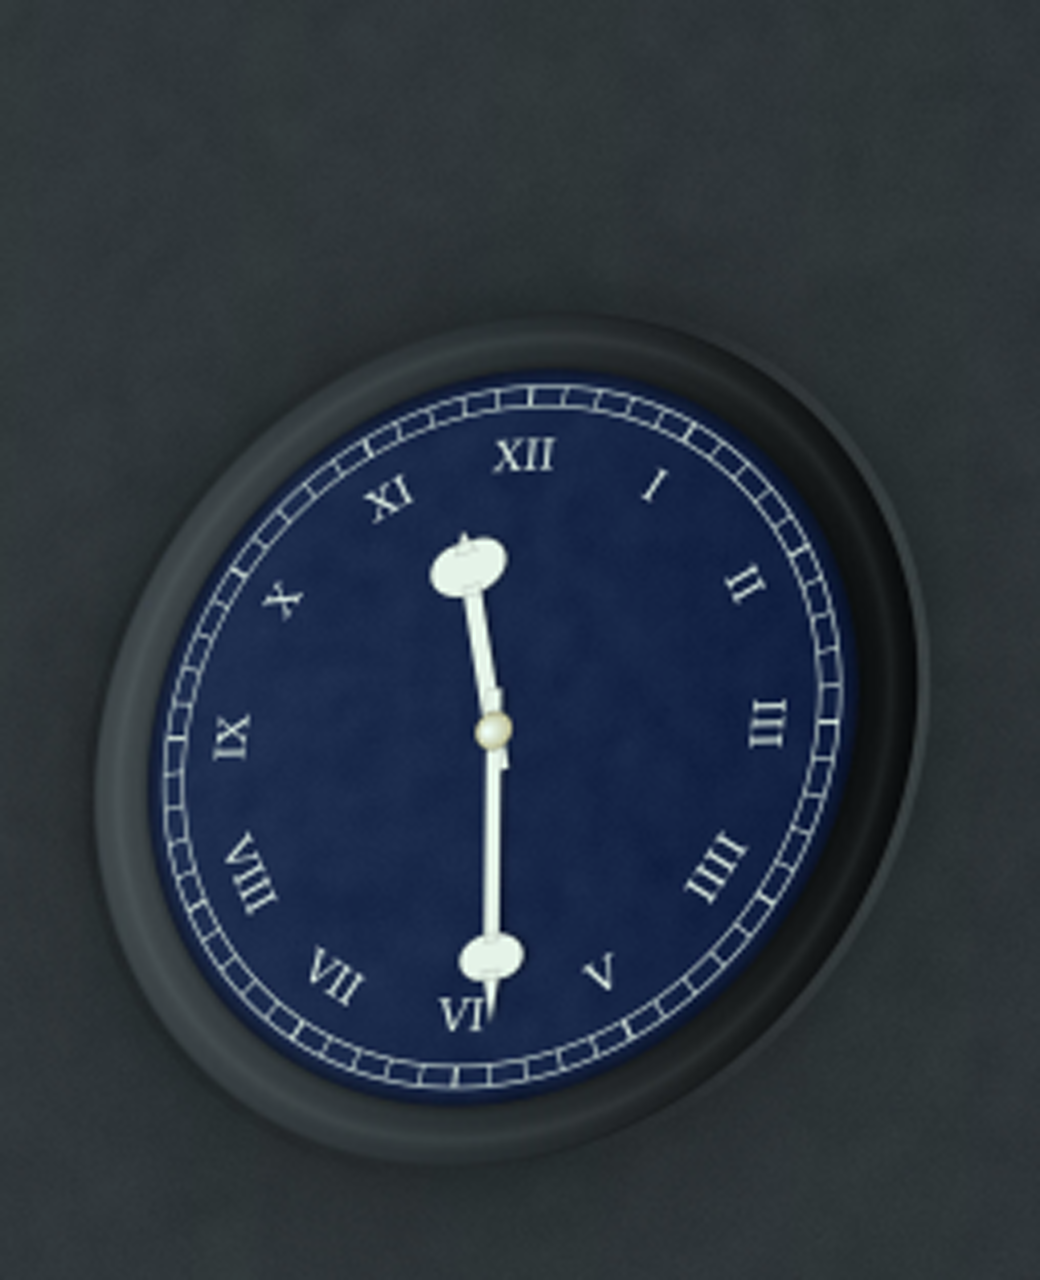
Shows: h=11 m=29
